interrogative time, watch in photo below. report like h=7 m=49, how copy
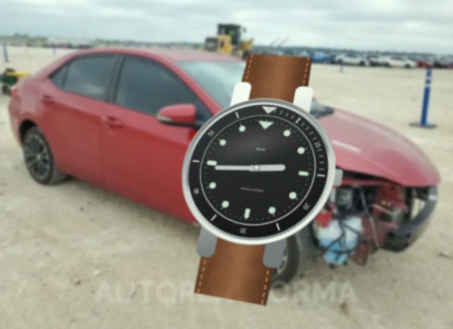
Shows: h=2 m=44
